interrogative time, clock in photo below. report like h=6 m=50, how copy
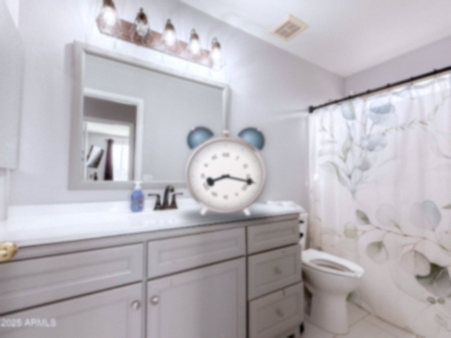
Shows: h=8 m=17
